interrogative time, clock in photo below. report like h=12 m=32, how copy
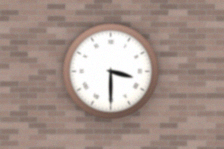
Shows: h=3 m=30
